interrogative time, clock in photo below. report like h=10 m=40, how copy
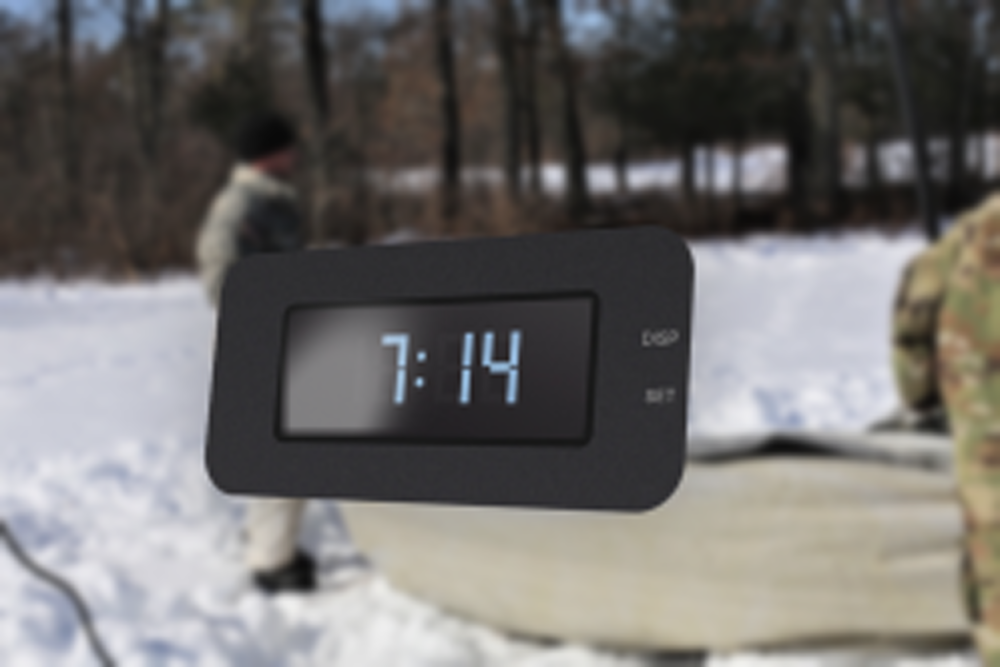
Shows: h=7 m=14
